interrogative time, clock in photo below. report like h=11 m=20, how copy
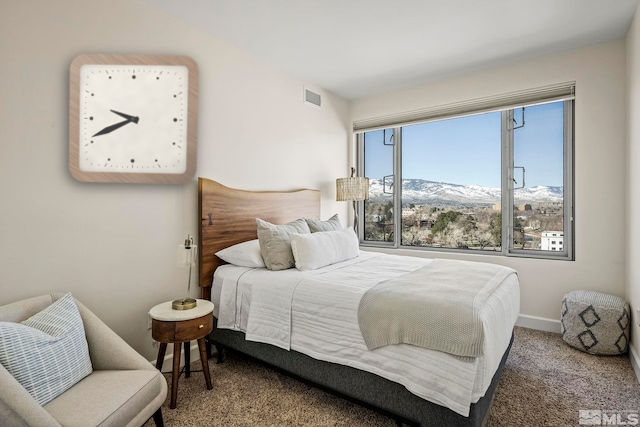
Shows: h=9 m=41
